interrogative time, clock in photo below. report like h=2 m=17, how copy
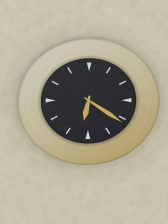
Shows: h=6 m=21
